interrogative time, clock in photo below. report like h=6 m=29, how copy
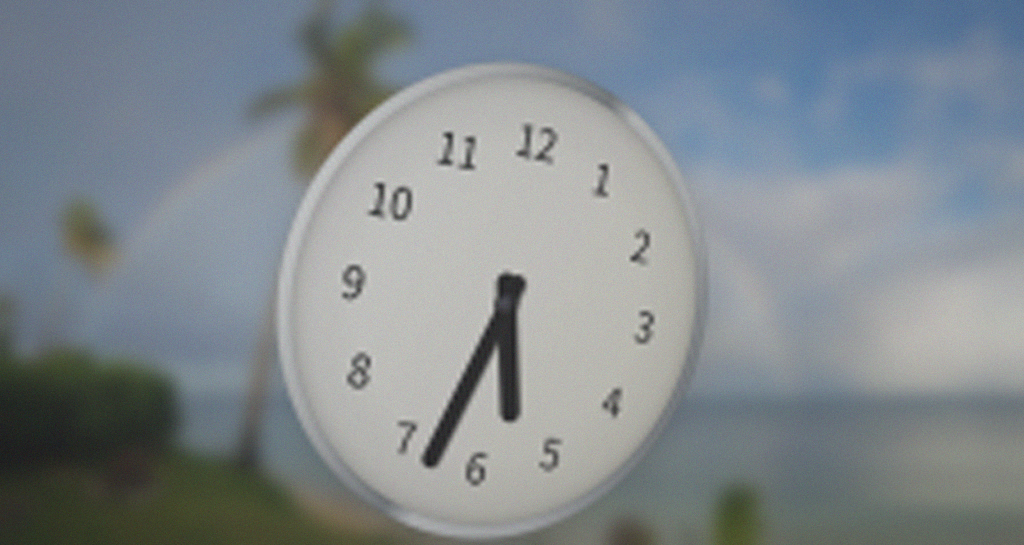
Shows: h=5 m=33
